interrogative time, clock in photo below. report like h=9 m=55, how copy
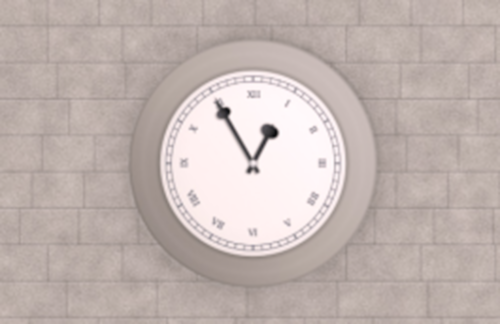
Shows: h=12 m=55
